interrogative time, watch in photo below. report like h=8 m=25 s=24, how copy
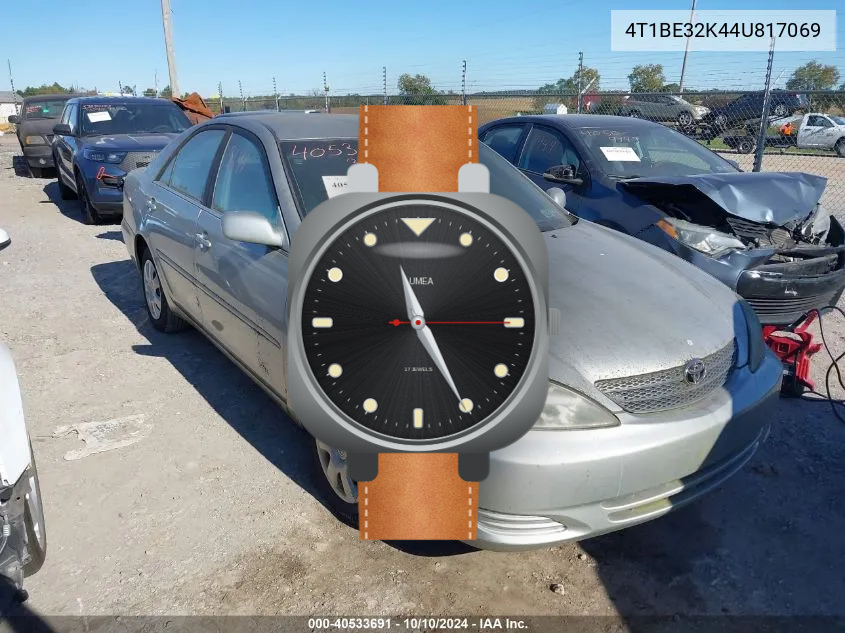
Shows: h=11 m=25 s=15
